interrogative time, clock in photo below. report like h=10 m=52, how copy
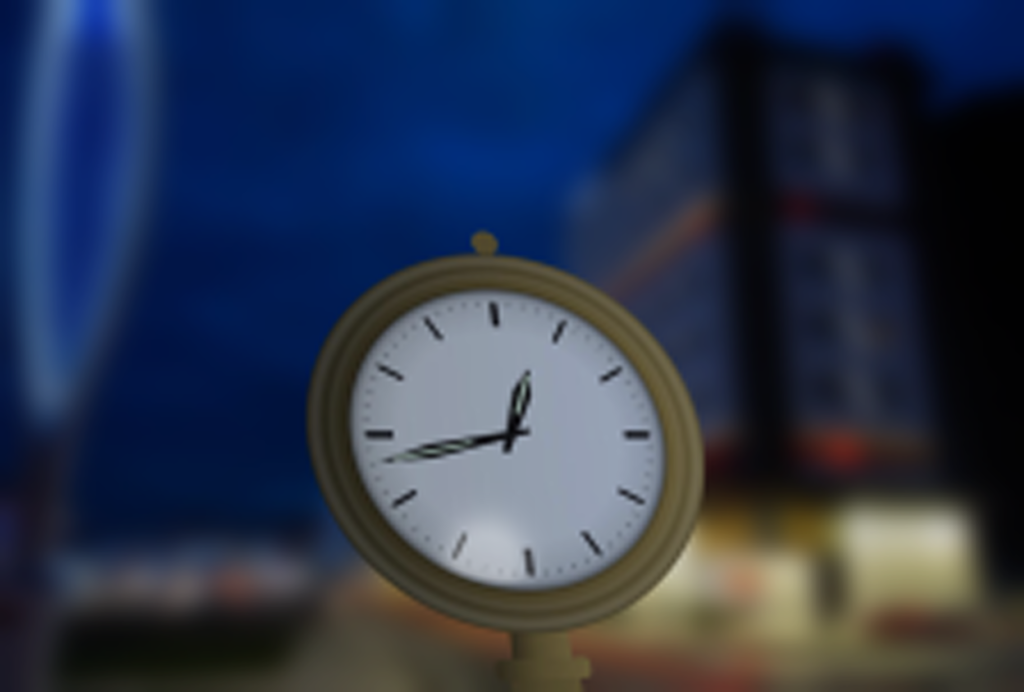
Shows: h=12 m=43
